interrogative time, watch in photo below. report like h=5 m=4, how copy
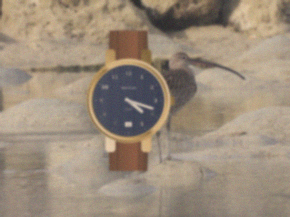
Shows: h=4 m=18
